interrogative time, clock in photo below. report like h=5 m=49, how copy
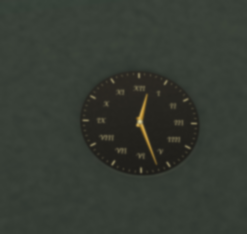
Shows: h=12 m=27
